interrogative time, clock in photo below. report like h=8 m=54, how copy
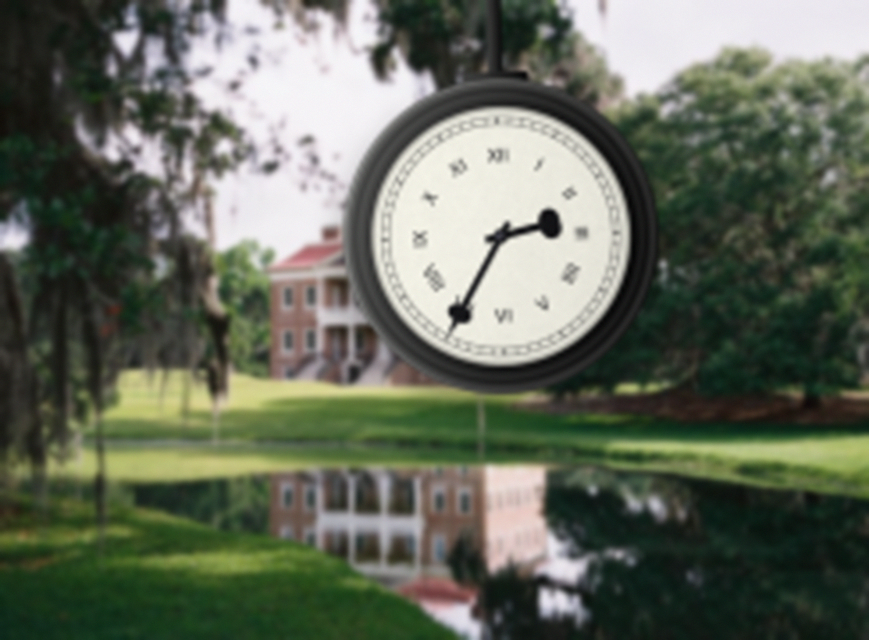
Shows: h=2 m=35
